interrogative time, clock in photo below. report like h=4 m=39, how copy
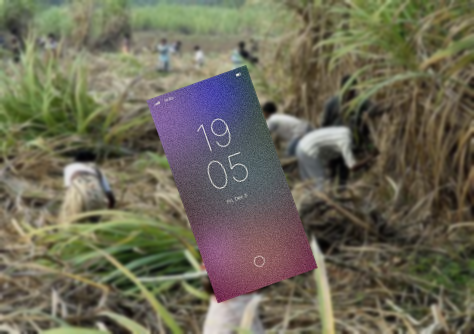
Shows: h=19 m=5
